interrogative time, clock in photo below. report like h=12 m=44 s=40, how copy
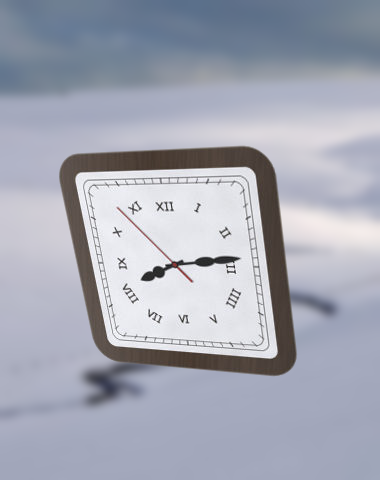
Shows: h=8 m=13 s=53
